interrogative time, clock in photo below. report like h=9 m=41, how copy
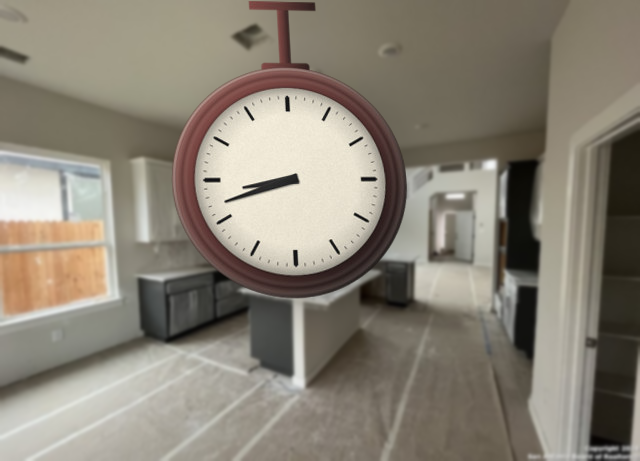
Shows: h=8 m=42
